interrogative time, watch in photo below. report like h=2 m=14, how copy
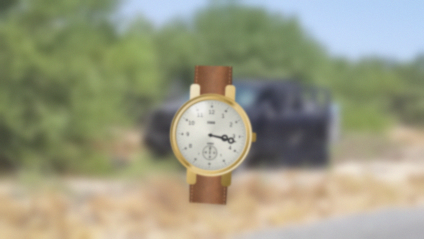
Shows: h=3 m=17
